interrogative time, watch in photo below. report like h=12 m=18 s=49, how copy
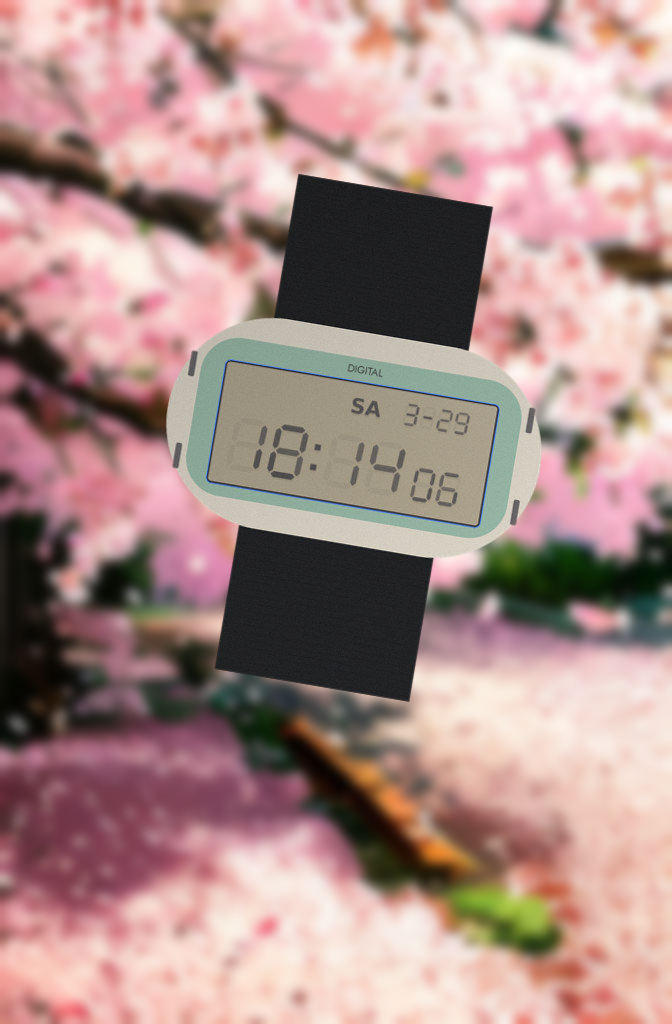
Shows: h=18 m=14 s=6
